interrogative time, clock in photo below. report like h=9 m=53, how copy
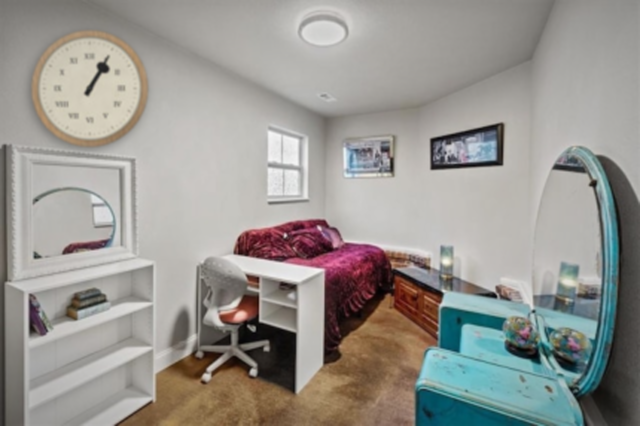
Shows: h=1 m=5
